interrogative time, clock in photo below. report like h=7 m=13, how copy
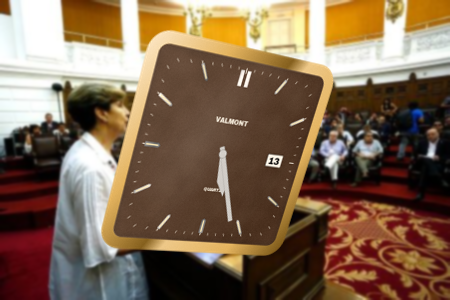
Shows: h=5 m=26
